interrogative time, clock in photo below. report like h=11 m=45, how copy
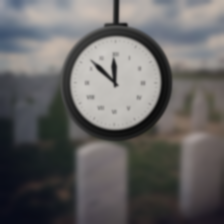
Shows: h=11 m=52
